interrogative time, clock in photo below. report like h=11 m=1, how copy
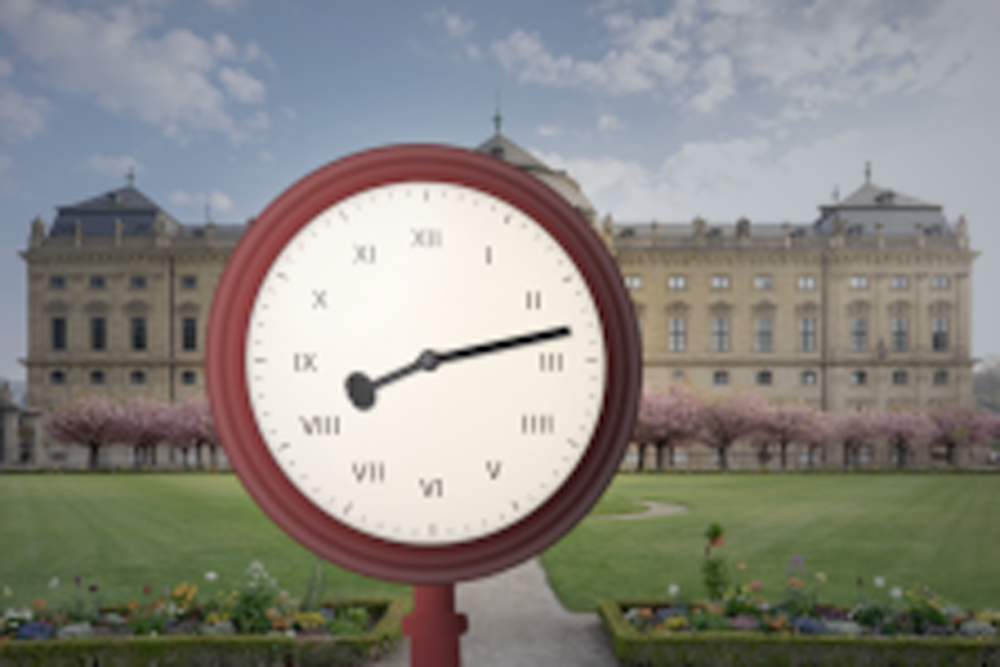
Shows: h=8 m=13
